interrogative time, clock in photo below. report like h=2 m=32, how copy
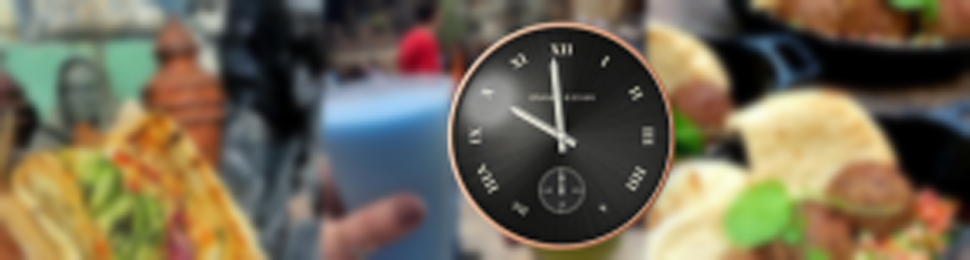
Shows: h=9 m=59
